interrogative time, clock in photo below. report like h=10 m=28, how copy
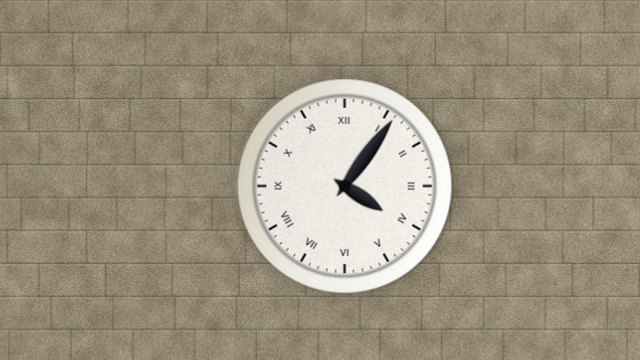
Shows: h=4 m=6
